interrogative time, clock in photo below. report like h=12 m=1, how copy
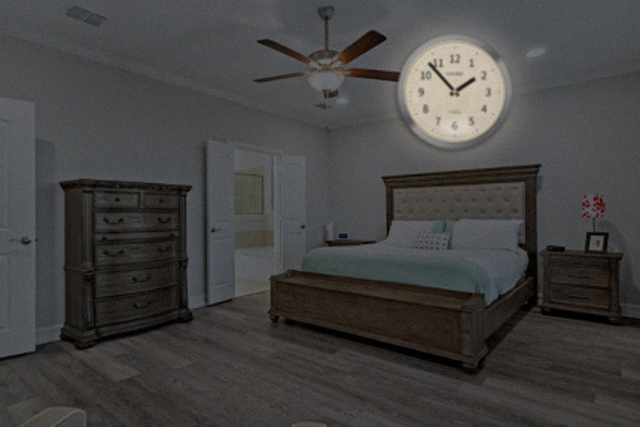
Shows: h=1 m=53
